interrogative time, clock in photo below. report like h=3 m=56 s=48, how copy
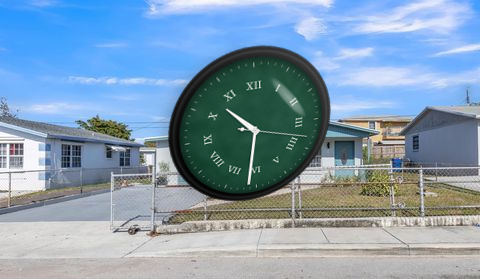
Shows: h=10 m=31 s=18
